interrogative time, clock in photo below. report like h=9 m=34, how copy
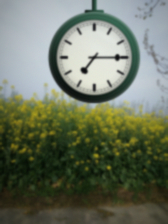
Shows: h=7 m=15
